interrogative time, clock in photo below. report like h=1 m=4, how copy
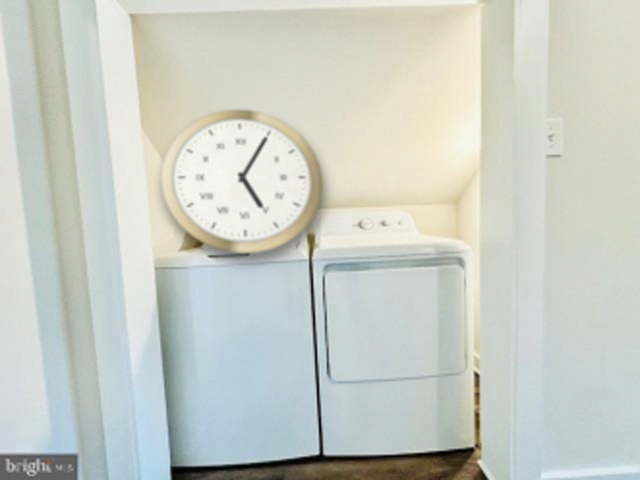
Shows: h=5 m=5
